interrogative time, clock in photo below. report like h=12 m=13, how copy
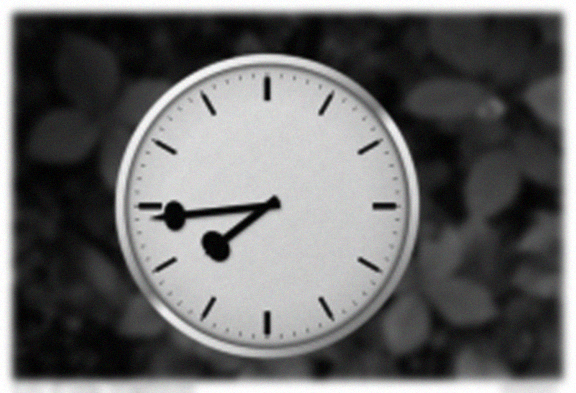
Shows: h=7 m=44
